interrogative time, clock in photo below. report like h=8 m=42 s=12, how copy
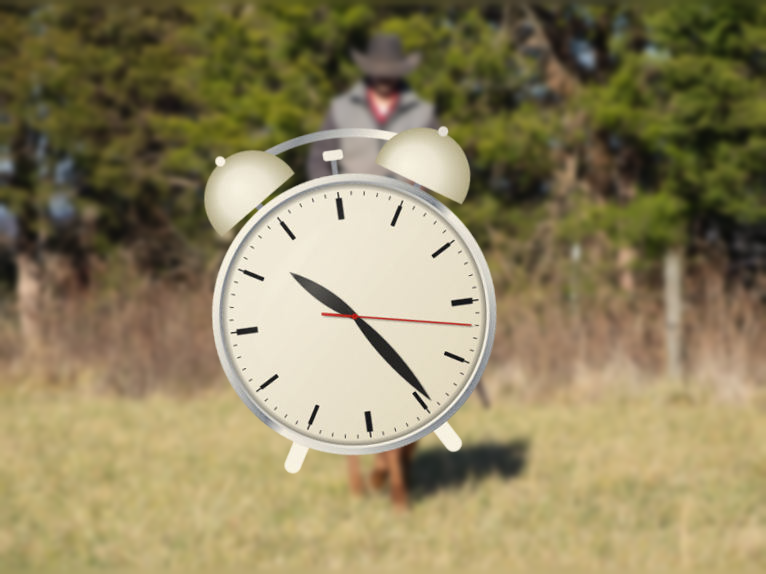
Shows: h=10 m=24 s=17
